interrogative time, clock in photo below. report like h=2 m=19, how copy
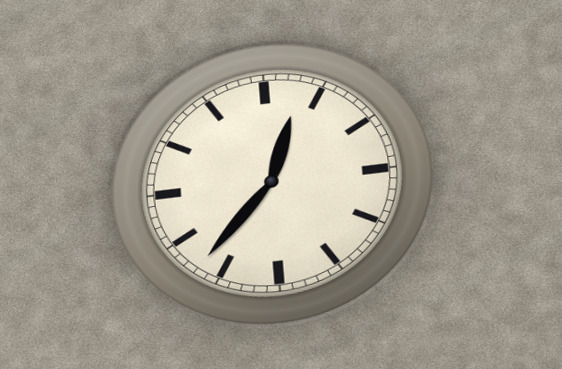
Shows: h=12 m=37
